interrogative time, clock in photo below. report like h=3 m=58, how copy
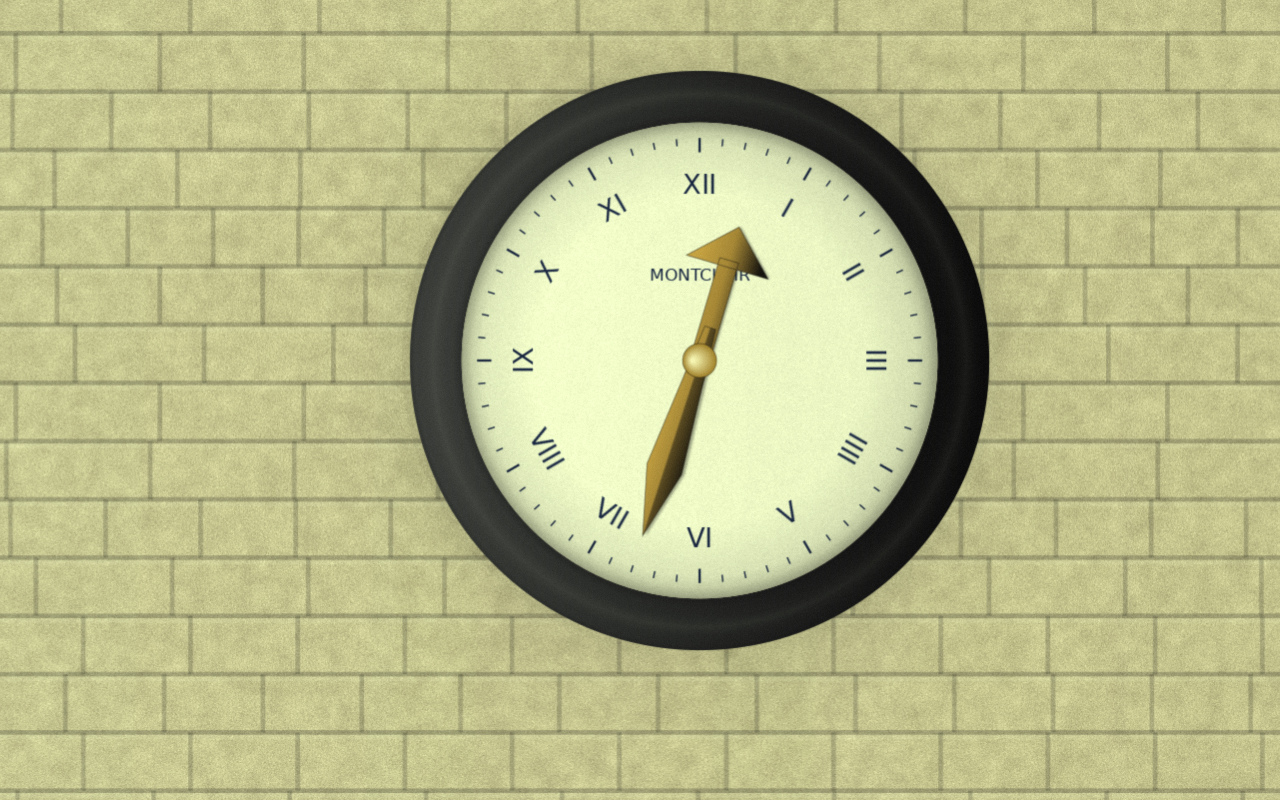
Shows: h=12 m=33
